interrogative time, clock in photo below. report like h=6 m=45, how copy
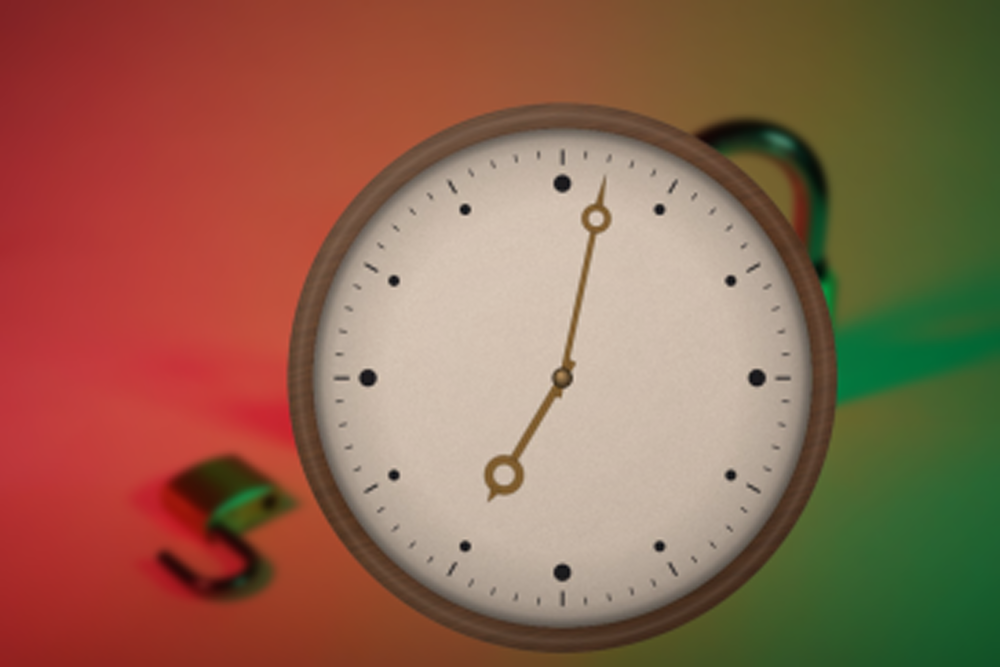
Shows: h=7 m=2
